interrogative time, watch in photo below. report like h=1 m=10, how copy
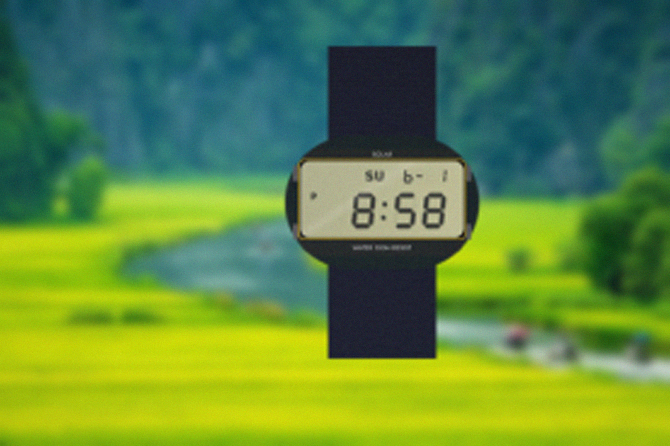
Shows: h=8 m=58
